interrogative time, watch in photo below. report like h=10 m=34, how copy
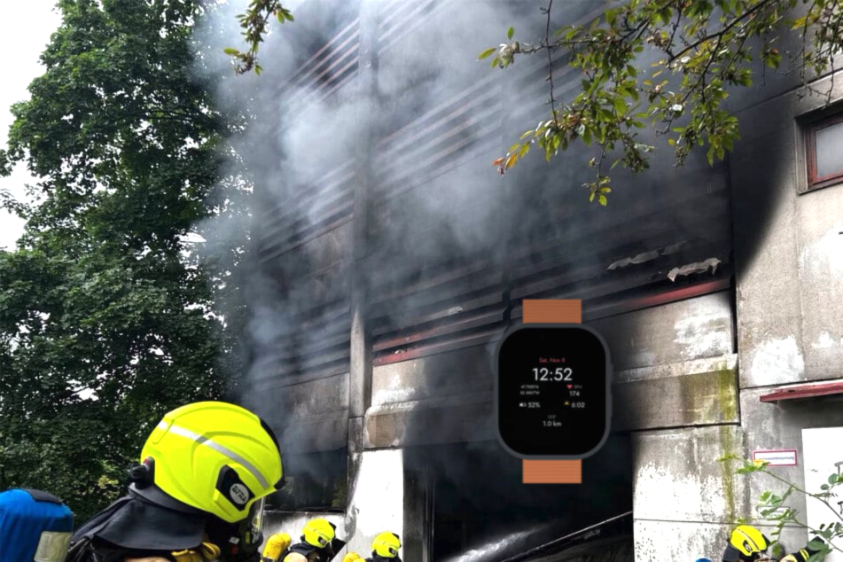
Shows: h=12 m=52
